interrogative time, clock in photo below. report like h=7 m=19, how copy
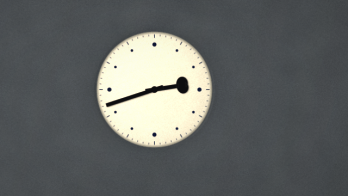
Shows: h=2 m=42
